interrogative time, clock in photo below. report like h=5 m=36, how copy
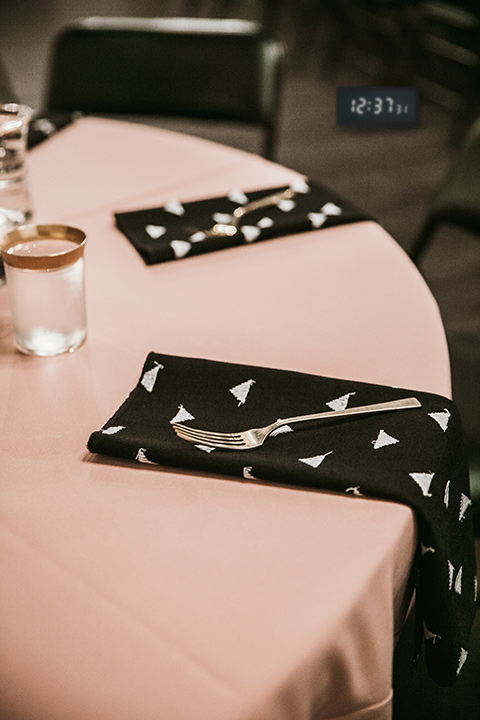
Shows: h=12 m=37
